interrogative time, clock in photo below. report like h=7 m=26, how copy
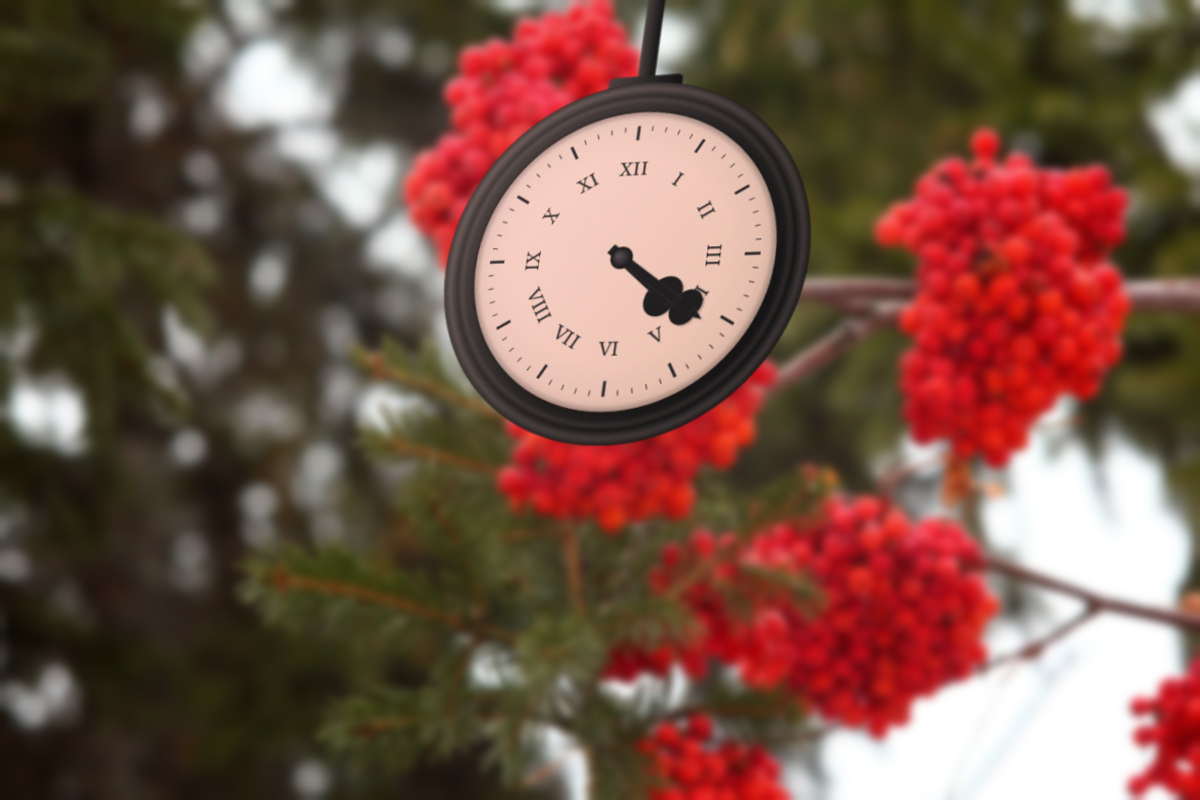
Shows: h=4 m=21
